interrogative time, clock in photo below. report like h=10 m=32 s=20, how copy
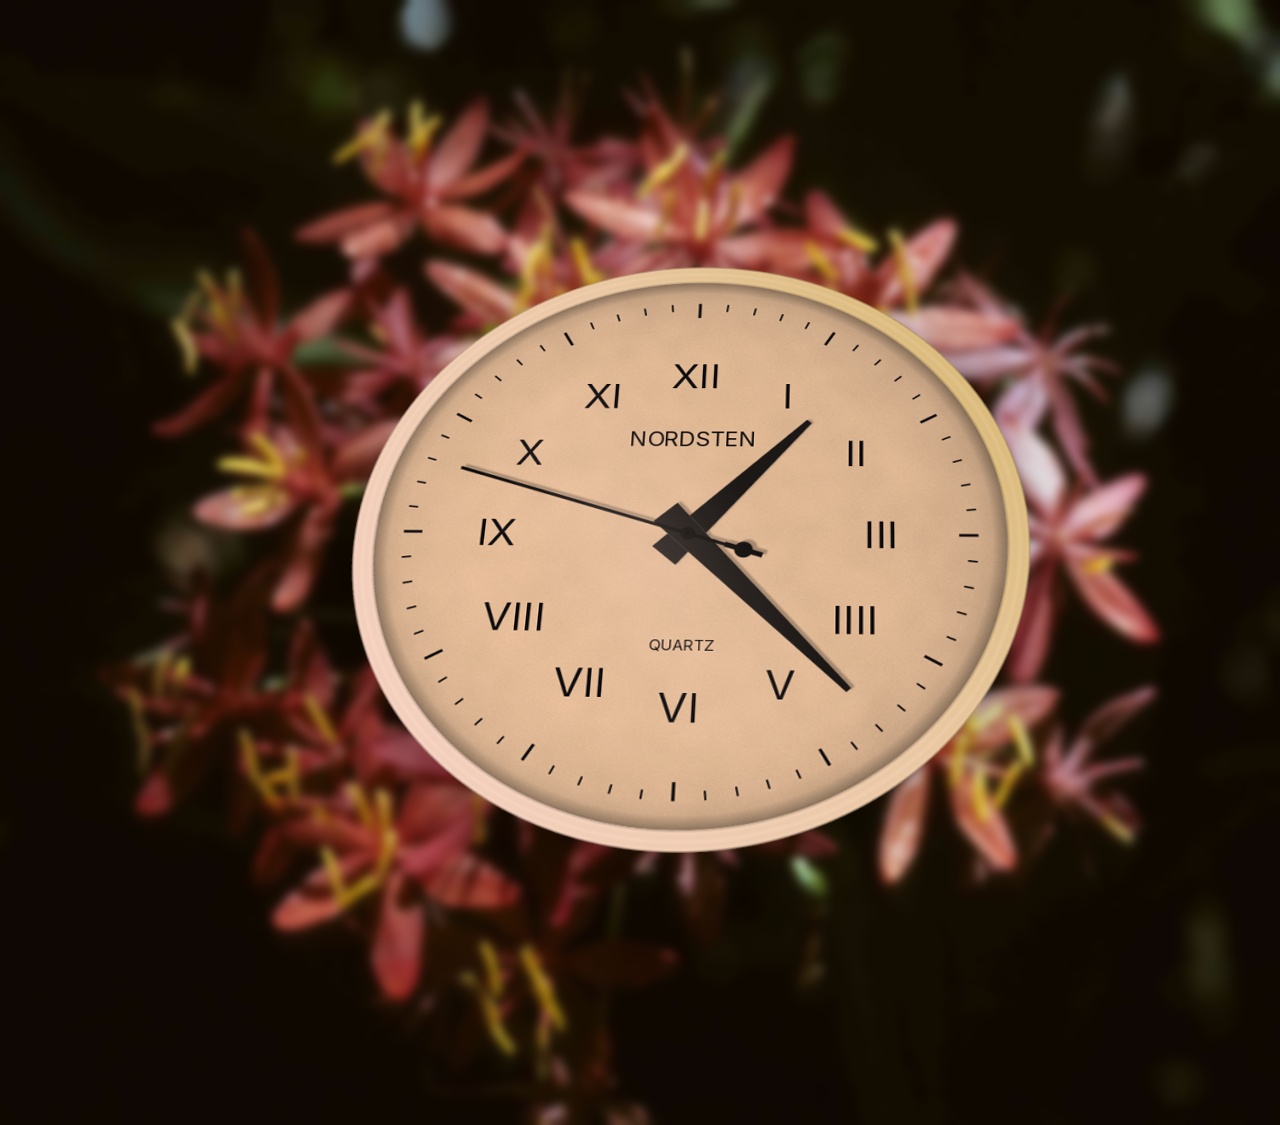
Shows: h=1 m=22 s=48
